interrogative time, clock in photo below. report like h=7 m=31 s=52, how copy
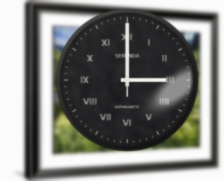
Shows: h=3 m=0 s=0
